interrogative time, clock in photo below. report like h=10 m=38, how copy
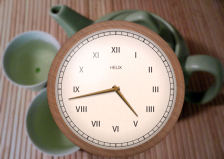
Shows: h=4 m=43
